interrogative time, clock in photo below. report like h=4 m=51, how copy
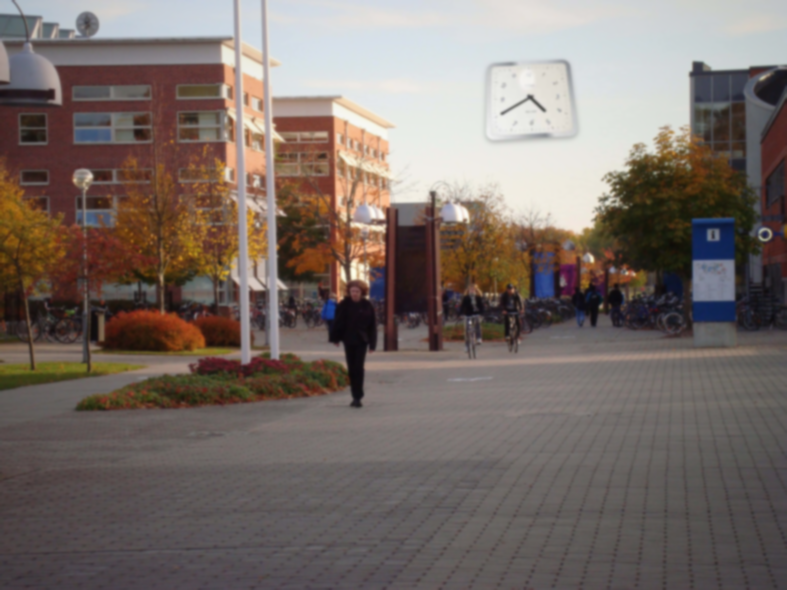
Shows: h=4 m=40
